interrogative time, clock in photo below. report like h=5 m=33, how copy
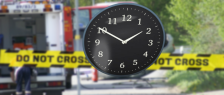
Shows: h=1 m=50
